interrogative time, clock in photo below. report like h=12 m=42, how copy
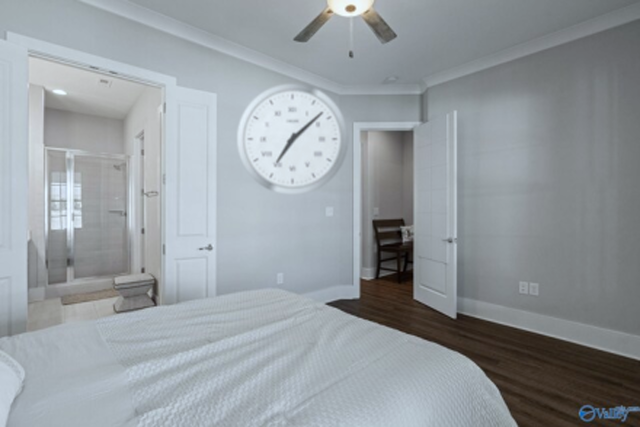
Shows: h=7 m=8
